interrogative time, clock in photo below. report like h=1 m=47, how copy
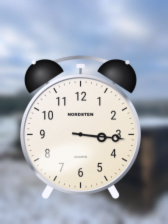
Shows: h=3 m=16
